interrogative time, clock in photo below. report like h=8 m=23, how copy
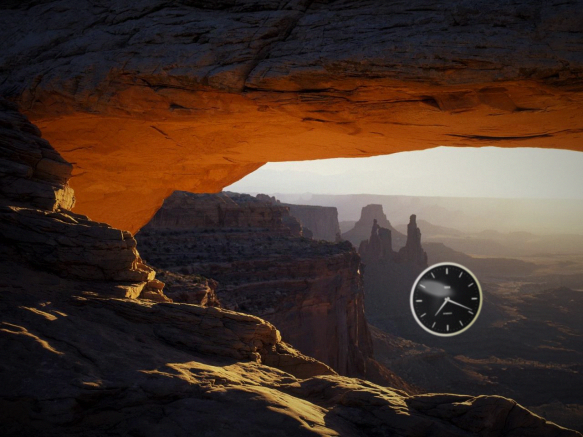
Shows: h=7 m=19
